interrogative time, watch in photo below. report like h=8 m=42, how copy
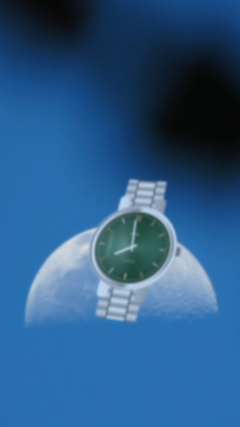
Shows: h=7 m=59
